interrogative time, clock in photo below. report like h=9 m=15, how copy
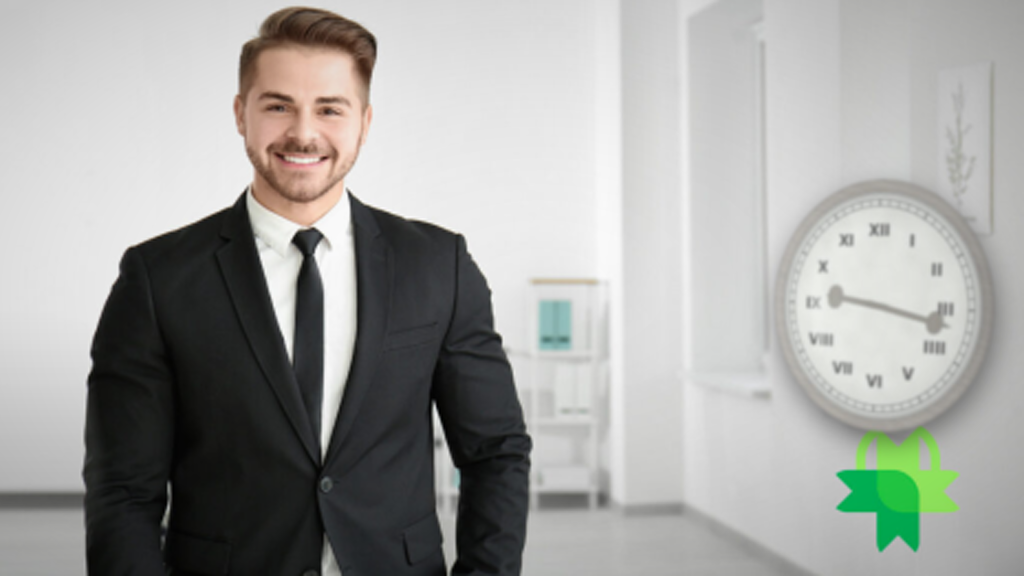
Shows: h=9 m=17
